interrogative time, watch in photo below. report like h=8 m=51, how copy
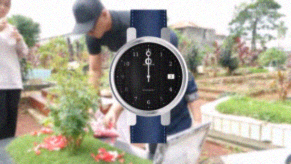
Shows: h=12 m=0
